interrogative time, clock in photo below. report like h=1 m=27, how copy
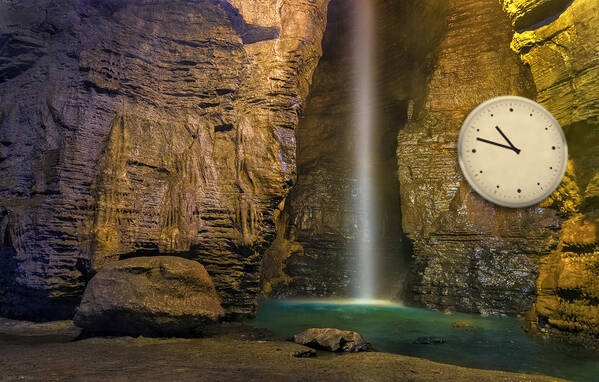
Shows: h=10 m=48
